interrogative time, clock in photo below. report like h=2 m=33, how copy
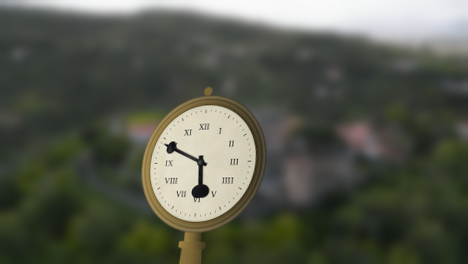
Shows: h=5 m=49
